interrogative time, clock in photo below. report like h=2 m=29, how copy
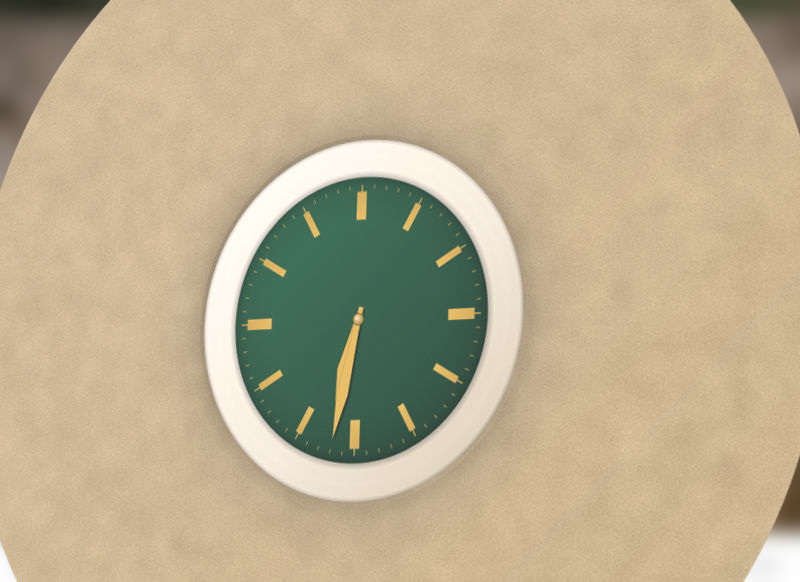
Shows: h=6 m=32
